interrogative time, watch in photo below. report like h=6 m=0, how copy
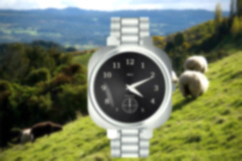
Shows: h=4 m=11
